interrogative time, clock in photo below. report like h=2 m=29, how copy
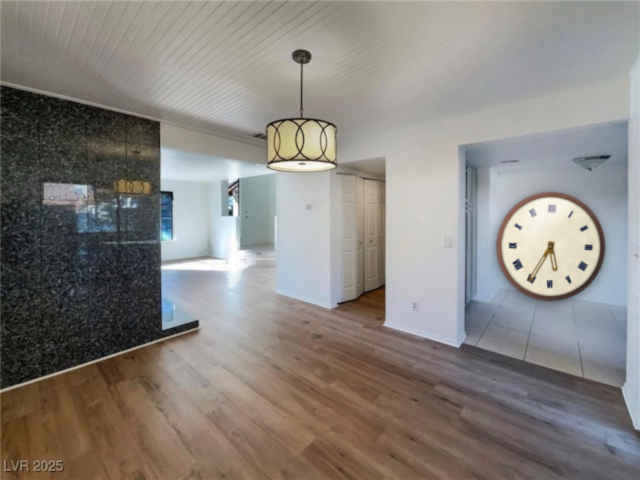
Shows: h=5 m=35
